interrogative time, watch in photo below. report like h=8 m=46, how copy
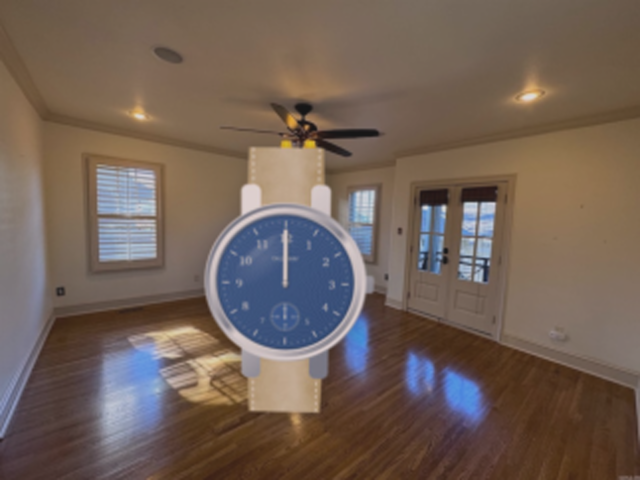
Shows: h=12 m=0
